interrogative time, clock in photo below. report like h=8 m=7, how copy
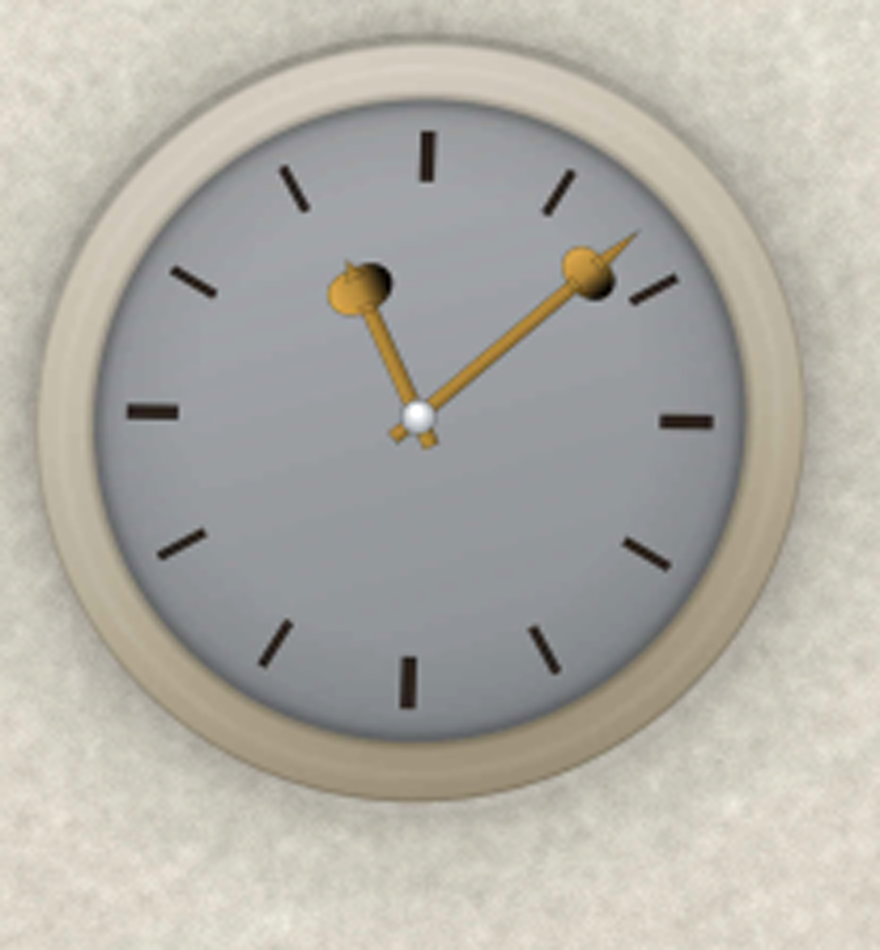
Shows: h=11 m=8
